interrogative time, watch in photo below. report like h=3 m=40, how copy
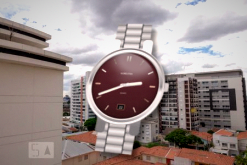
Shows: h=2 m=41
